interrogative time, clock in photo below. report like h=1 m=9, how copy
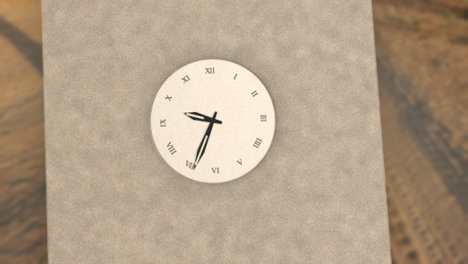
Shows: h=9 m=34
